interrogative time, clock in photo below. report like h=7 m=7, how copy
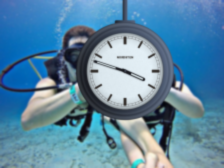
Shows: h=3 m=48
